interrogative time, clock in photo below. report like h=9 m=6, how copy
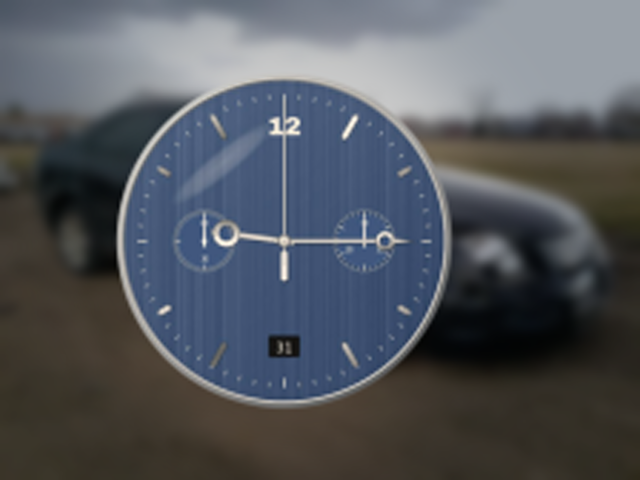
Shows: h=9 m=15
